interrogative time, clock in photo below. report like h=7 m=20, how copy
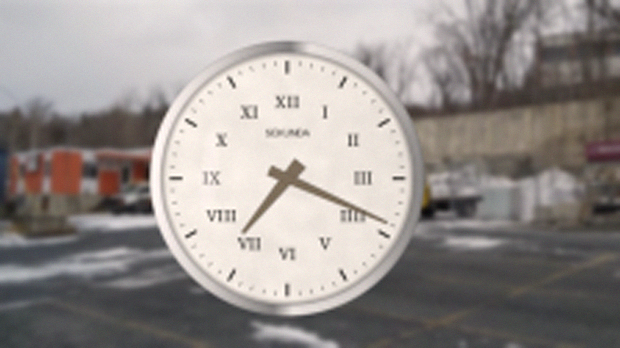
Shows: h=7 m=19
